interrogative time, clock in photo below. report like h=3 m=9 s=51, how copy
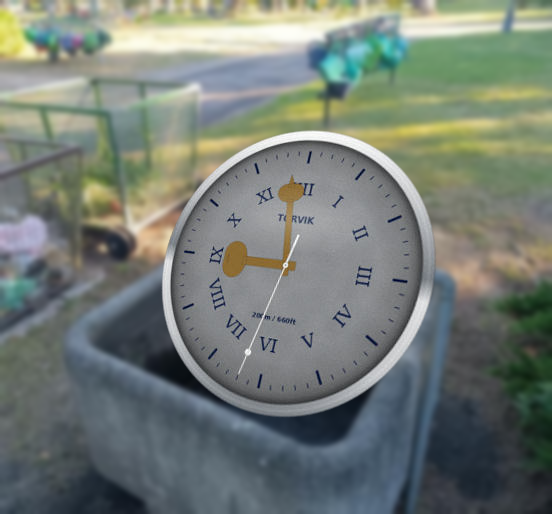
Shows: h=8 m=58 s=32
